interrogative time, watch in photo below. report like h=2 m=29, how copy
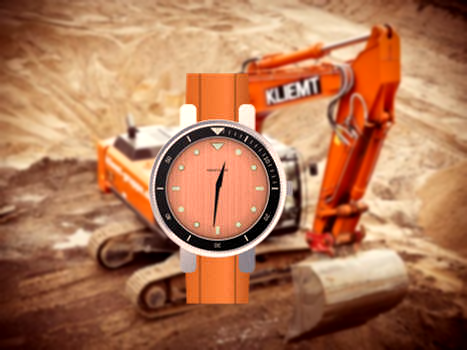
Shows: h=12 m=31
